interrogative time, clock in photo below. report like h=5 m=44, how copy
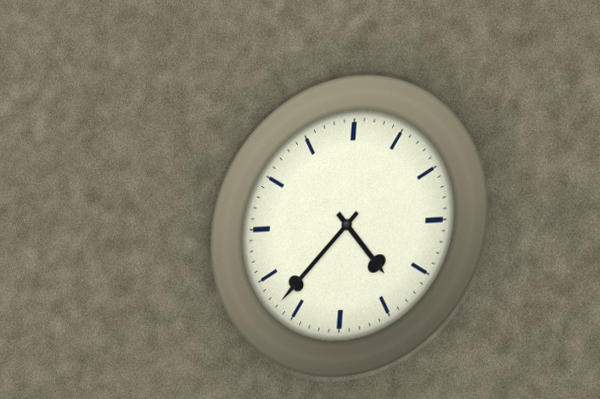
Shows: h=4 m=37
